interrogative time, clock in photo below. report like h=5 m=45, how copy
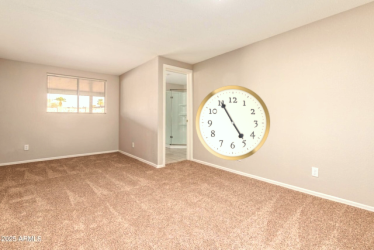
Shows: h=4 m=55
